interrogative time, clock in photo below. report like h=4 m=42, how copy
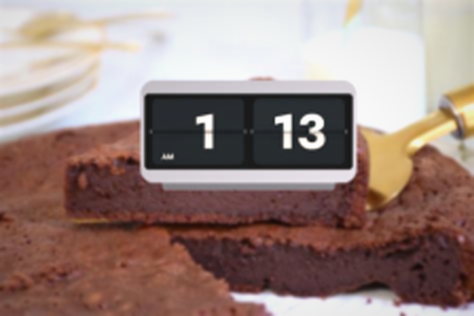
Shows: h=1 m=13
